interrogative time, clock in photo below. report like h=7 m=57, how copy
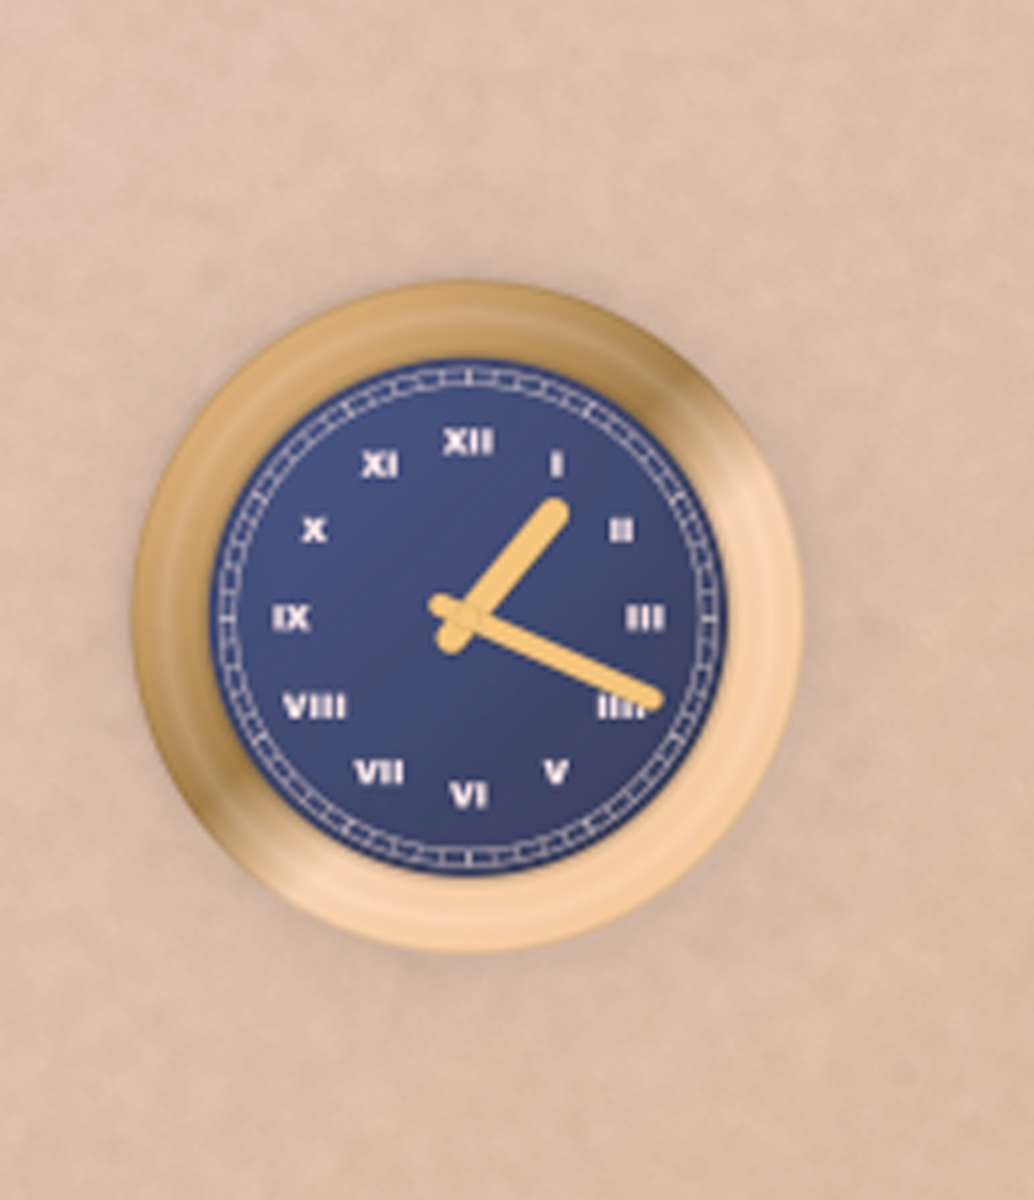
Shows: h=1 m=19
